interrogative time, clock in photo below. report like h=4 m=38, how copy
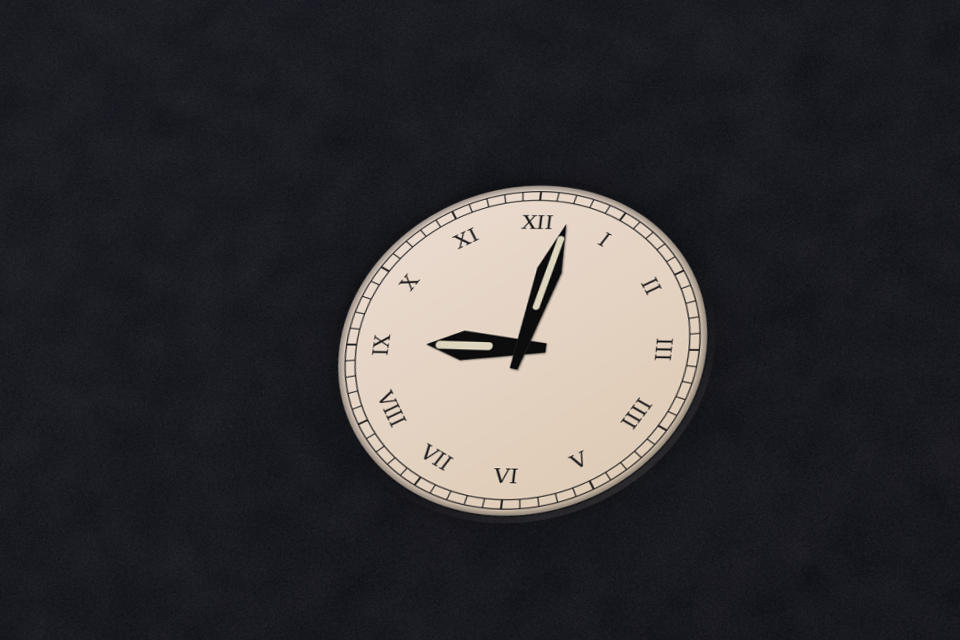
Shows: h=9 m=2
